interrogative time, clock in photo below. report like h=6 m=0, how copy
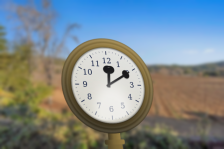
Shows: h=12 m=10
